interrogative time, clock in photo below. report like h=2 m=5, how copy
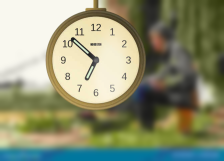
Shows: h=6 m=52
